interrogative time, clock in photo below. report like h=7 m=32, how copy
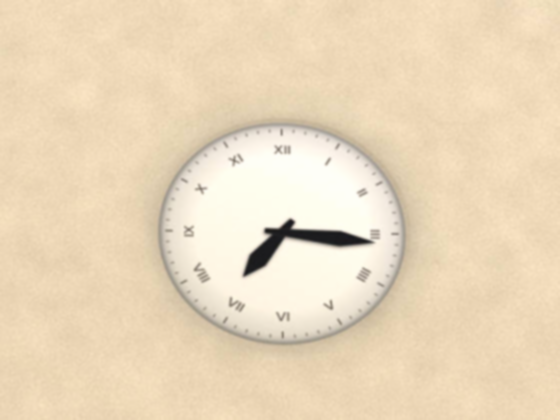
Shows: h=7 m=16
